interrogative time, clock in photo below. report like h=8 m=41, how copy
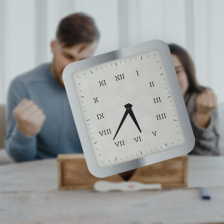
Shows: h=5 m=37
